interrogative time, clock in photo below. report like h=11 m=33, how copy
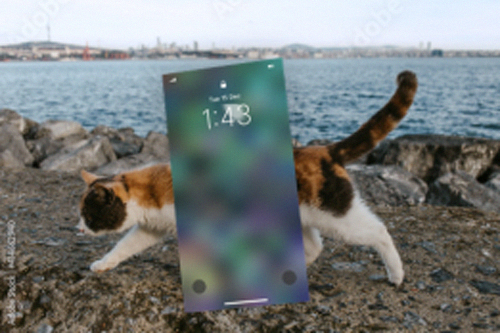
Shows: h=1 m=43
